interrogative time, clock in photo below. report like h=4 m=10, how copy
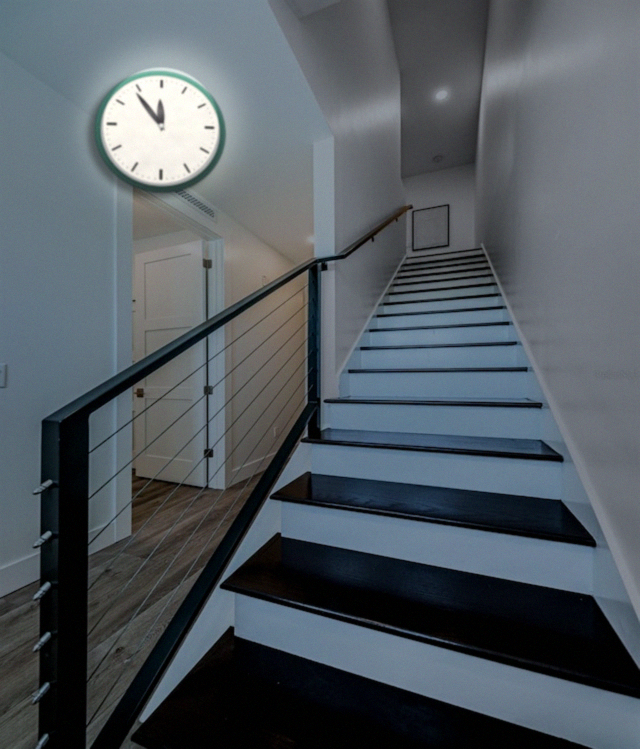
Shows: h=11 m=54
